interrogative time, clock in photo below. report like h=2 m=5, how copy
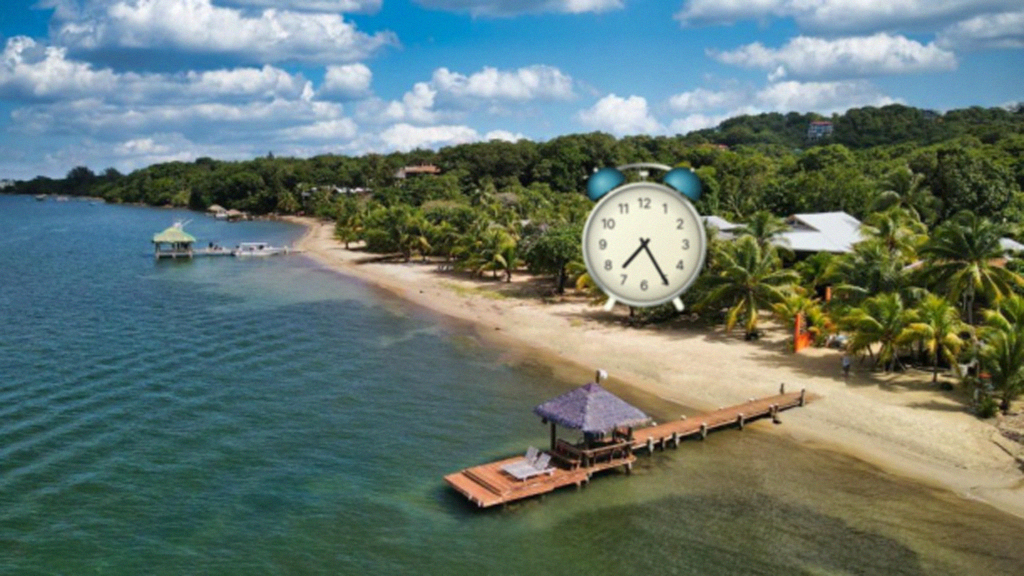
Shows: h=7 m=25
